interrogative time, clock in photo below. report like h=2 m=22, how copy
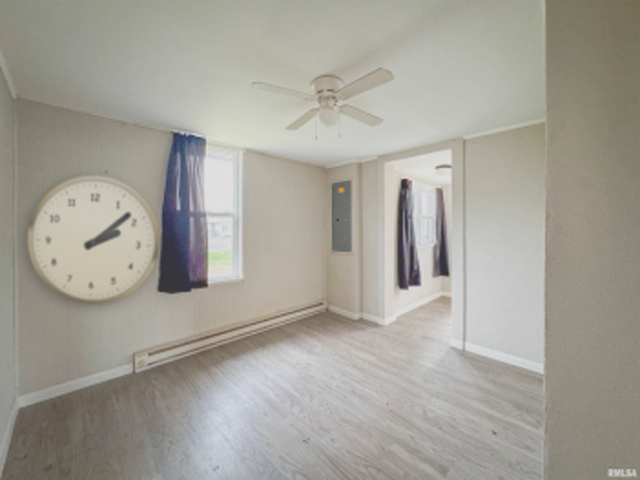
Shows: h=2 m=8
